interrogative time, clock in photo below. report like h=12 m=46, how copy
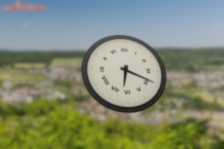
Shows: h=6 m=19
